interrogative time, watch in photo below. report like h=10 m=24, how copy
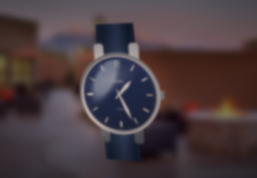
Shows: h=1 m=26
